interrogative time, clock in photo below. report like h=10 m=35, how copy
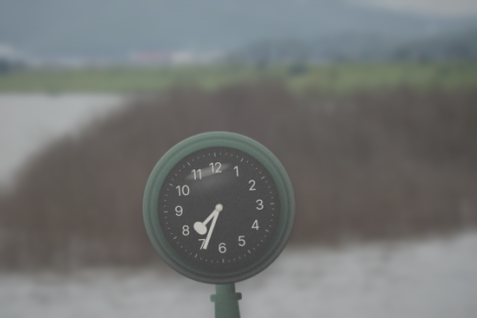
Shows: h=7 m=34
